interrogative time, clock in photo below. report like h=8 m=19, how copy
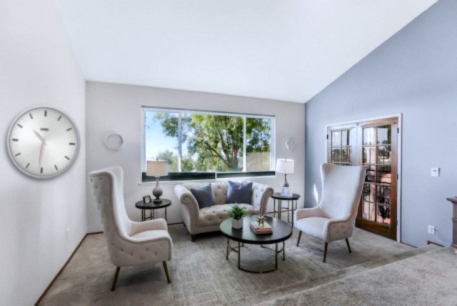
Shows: h=10 m=31
